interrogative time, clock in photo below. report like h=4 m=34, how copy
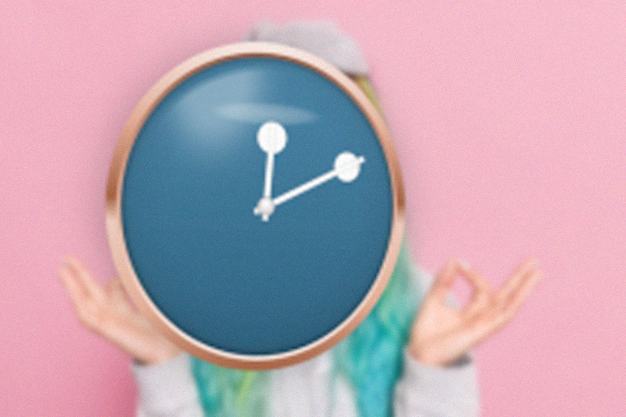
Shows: h=12 m=11
